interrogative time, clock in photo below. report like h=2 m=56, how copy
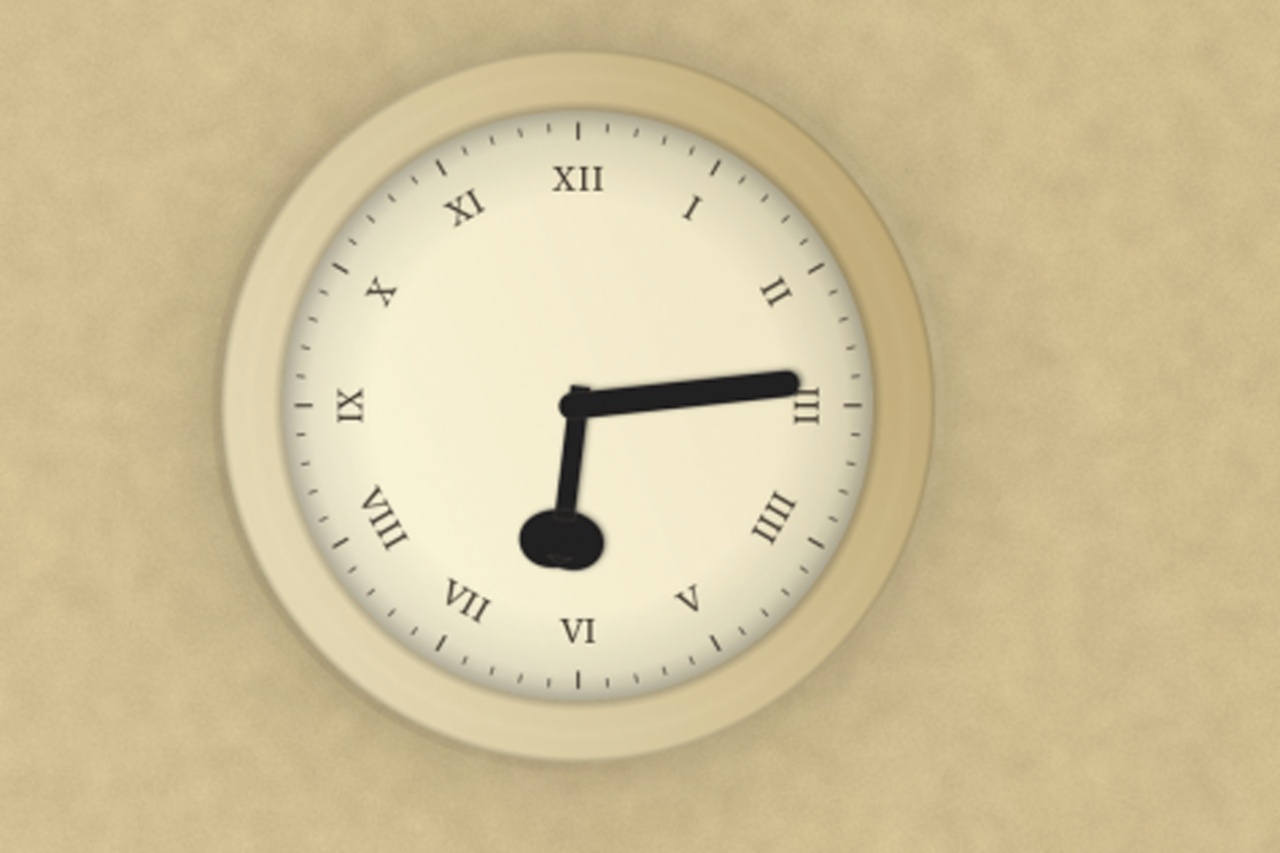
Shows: h=6 m=14
